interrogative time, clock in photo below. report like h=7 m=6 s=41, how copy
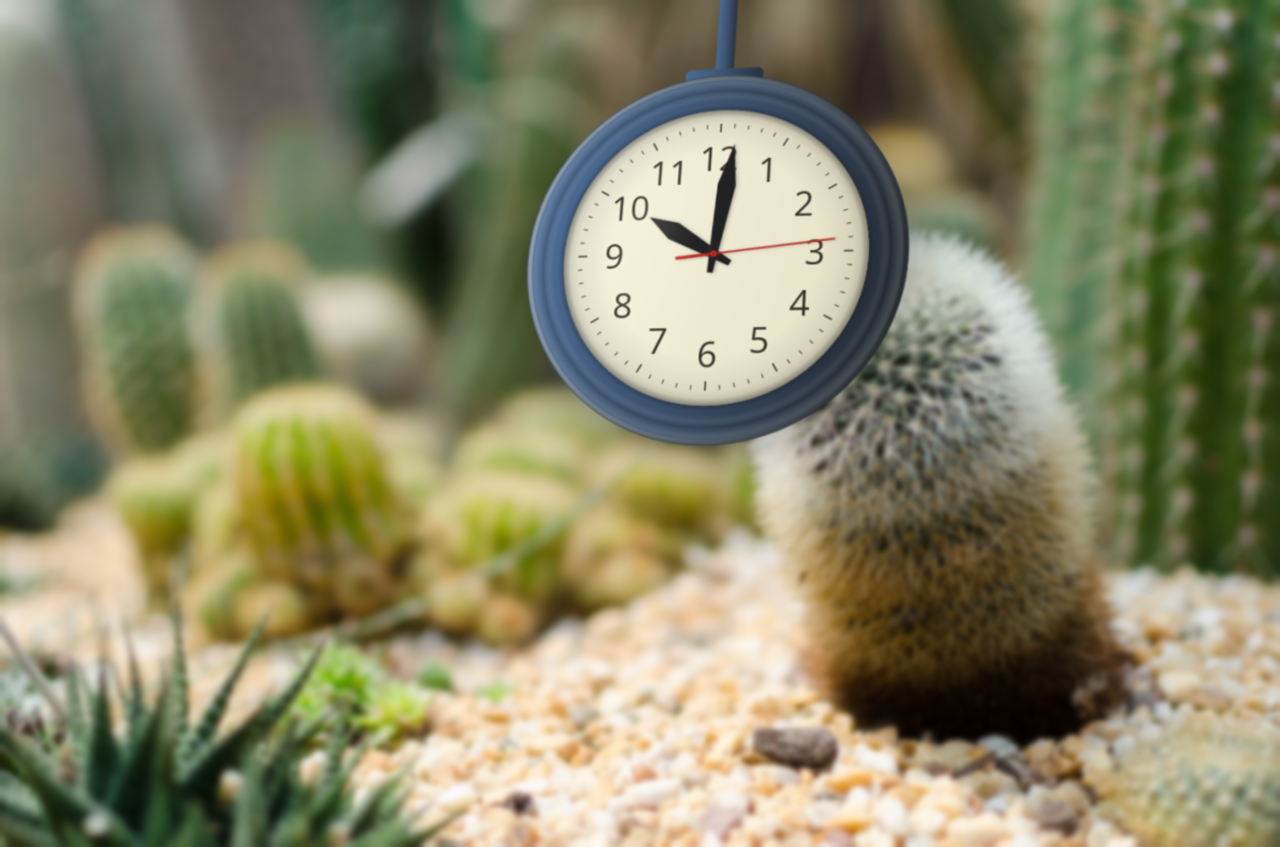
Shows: h=10 m=1 s=14
